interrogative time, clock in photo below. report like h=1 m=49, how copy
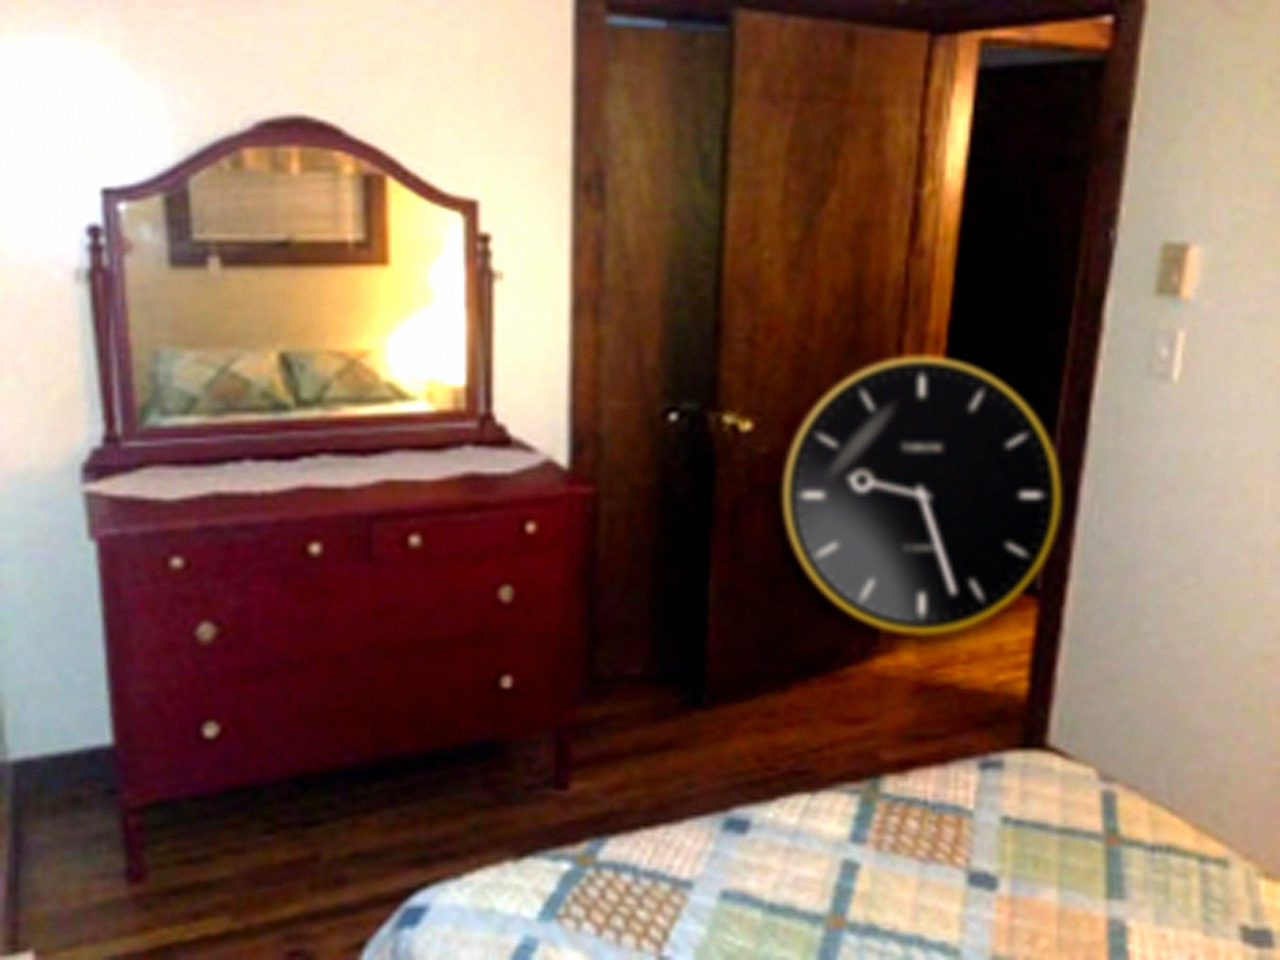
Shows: h=9 m=27
